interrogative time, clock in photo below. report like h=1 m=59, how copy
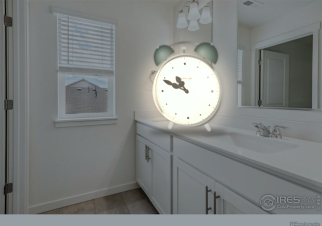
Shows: h=10 m=49
